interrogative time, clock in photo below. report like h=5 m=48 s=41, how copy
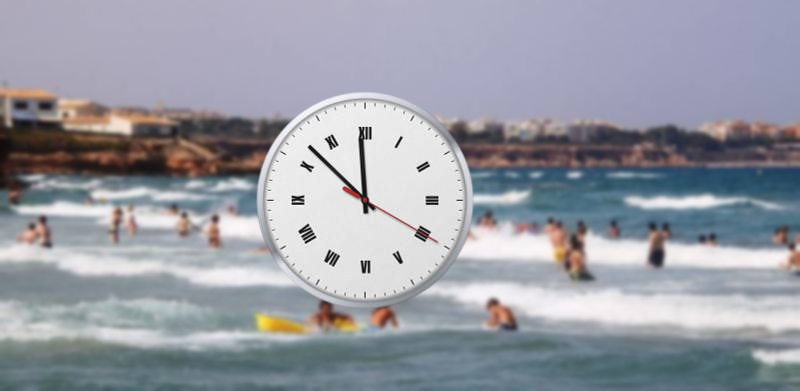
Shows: h=11 m=52 s=20
